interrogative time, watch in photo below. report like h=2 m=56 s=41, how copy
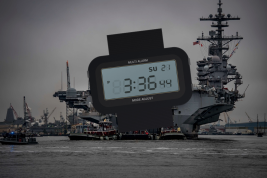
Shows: h=3 m=36 s=44
